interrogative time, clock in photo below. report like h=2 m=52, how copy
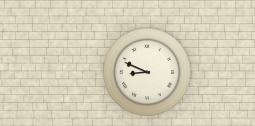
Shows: h=8 m=49
